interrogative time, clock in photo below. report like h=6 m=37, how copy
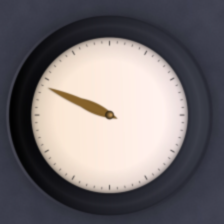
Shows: h=9 m=49
